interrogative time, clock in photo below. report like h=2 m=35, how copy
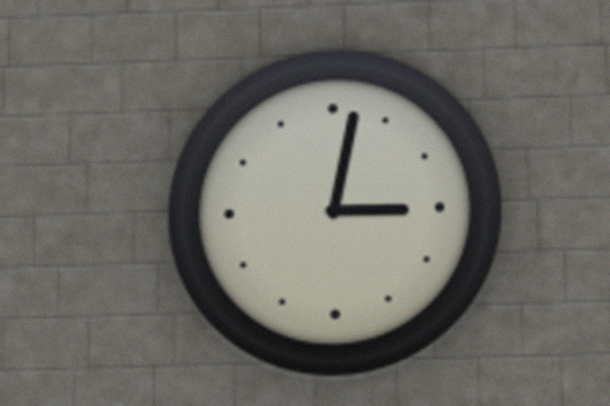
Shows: h=3 m=2
